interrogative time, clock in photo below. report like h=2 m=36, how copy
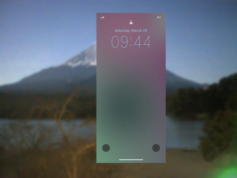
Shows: h=9 m=44
